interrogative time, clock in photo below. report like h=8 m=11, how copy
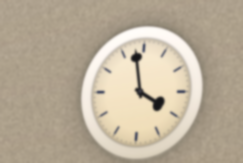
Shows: h=3 m=58
